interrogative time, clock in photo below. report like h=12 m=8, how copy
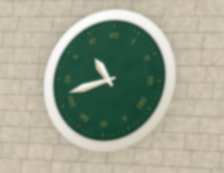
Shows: h=10 m=42
